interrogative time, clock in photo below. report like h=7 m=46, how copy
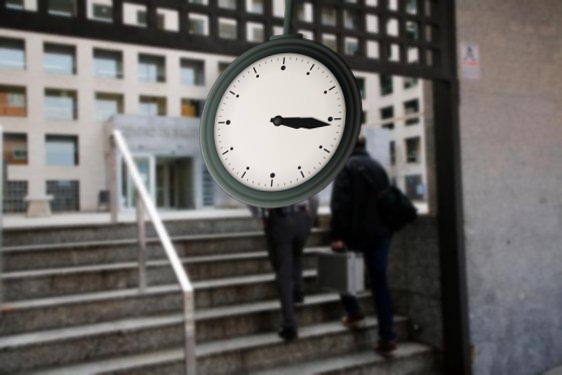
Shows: h=3 m=16
